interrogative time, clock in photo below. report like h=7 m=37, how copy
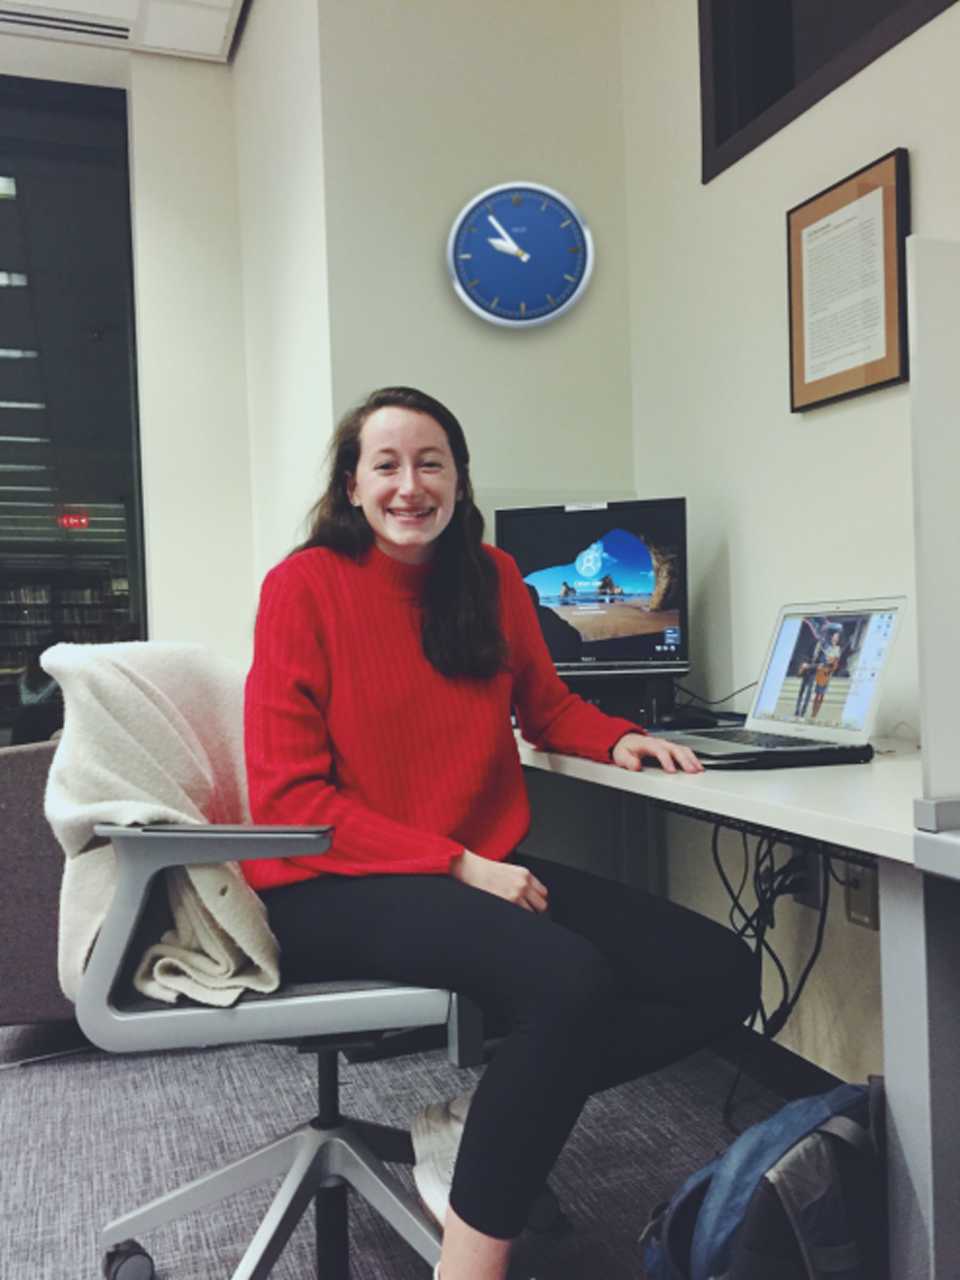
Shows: h=9 m=54
